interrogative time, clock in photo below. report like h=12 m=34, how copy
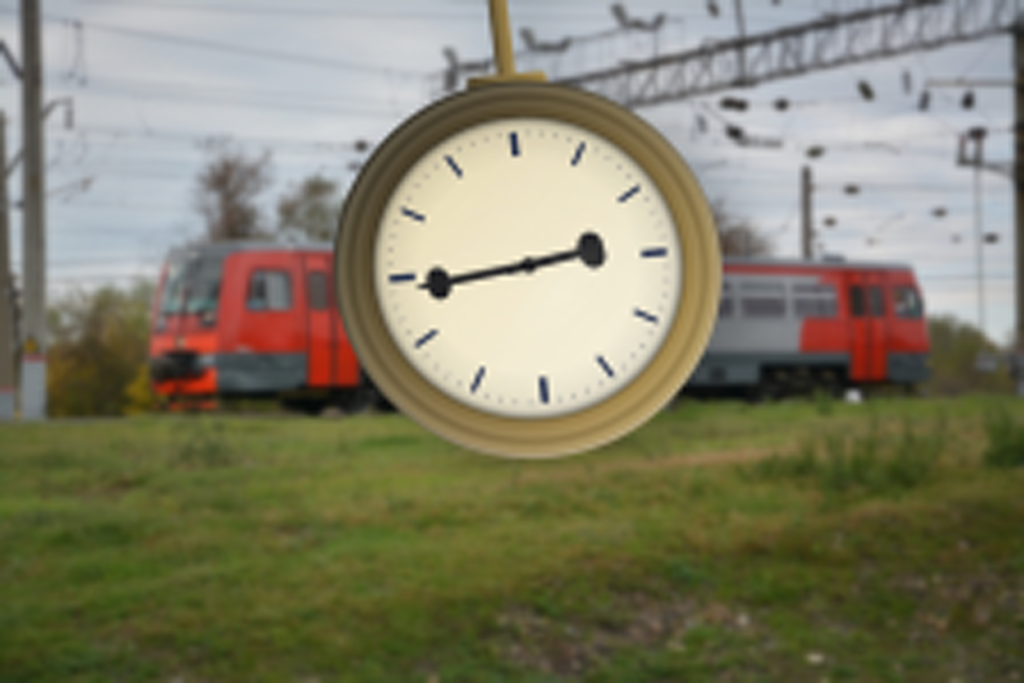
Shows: h=2 m=44
